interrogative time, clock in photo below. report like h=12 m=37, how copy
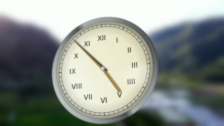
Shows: h=4 m=53
